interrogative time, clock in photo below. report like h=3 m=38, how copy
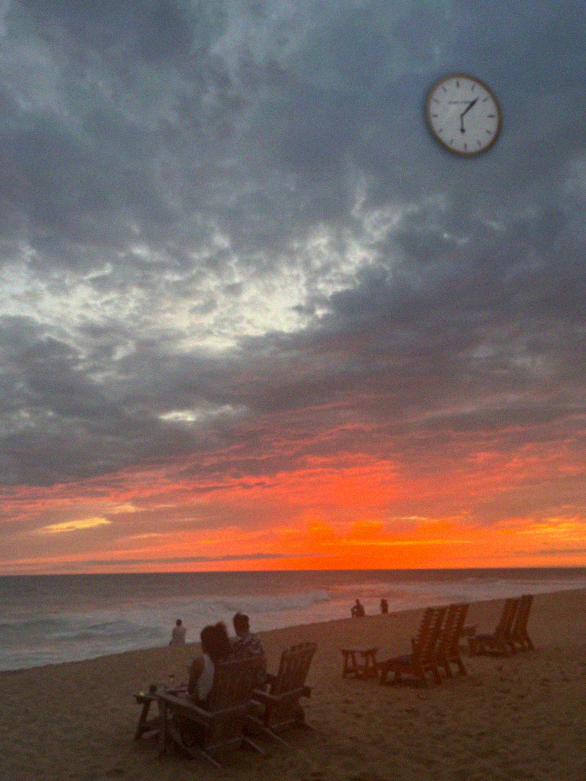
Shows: h=6 m=8
